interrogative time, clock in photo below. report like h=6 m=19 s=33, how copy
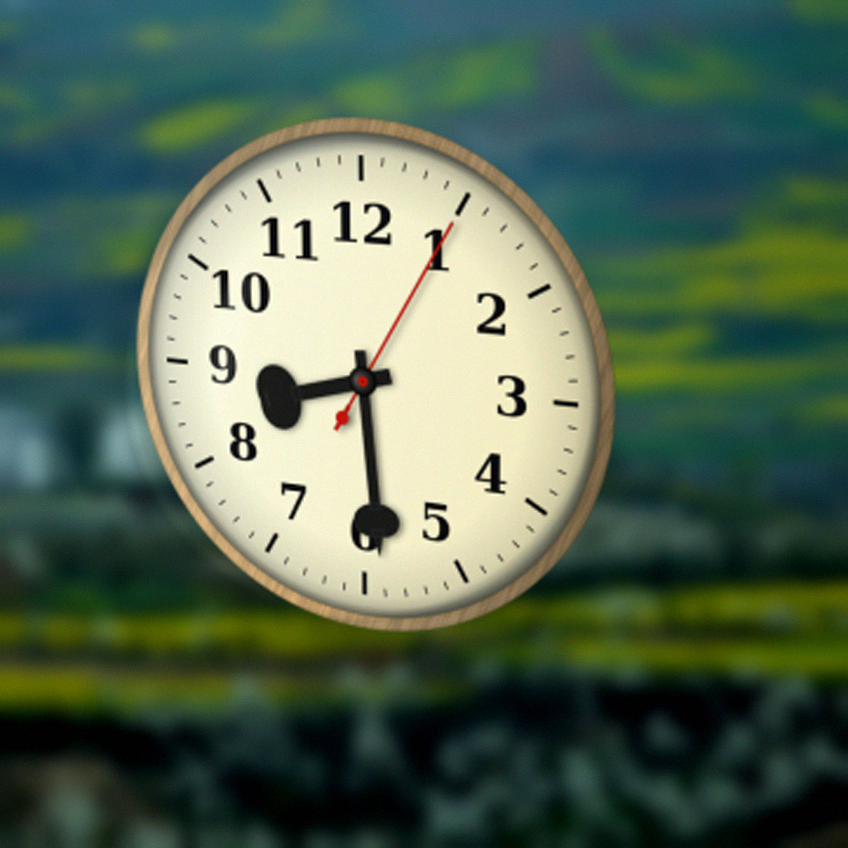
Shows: h=8 m=29 s=5
